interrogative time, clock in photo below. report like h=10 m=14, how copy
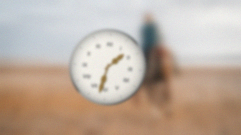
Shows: h=1 m=32
